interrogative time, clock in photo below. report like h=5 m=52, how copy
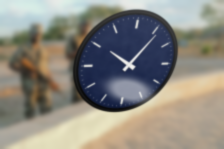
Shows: h=10 m=6
